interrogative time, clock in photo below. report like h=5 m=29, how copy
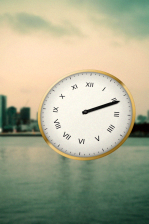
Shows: h=2 m=11
